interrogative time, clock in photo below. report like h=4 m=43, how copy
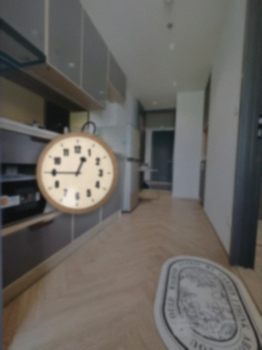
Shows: h=12 m=45
